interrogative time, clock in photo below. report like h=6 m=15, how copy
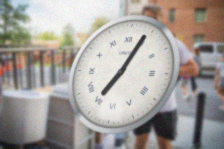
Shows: h=7 m=4
